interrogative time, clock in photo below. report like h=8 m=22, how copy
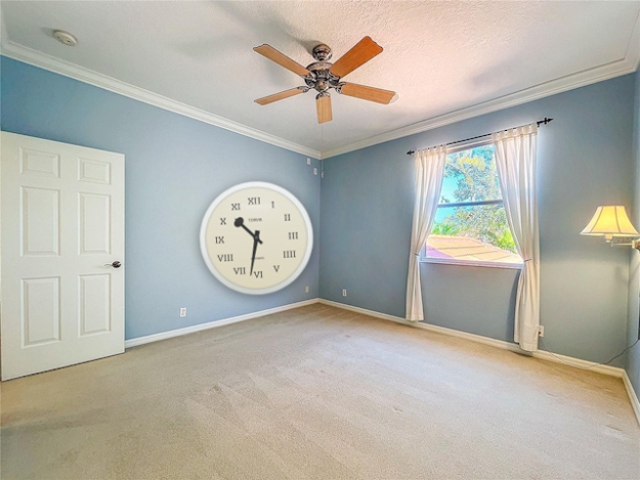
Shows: h=10 m=32
